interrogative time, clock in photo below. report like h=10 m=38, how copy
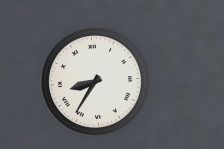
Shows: h=8 m=36
